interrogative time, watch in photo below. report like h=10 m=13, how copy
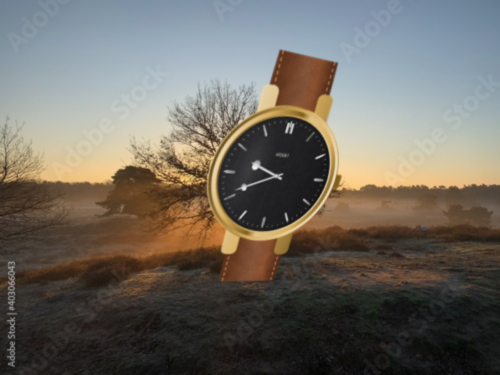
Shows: h=9 m=41
